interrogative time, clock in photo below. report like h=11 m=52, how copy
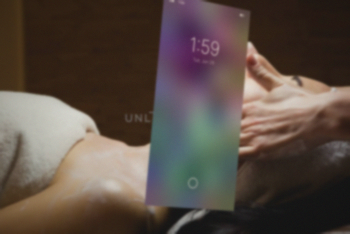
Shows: h=1 m=59
